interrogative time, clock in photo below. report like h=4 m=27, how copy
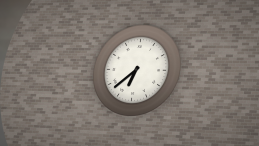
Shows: h=6 m=38
